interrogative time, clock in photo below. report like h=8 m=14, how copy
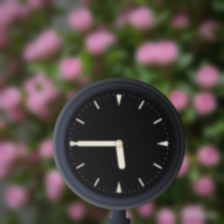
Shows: h=5 m=45
